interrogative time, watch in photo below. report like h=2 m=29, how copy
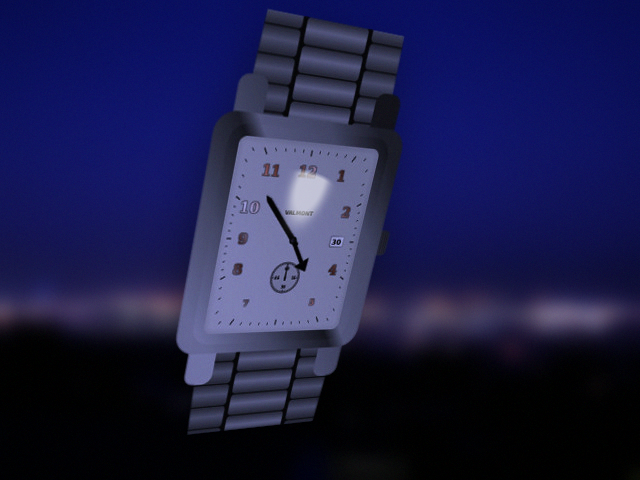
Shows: h=4 m=53
